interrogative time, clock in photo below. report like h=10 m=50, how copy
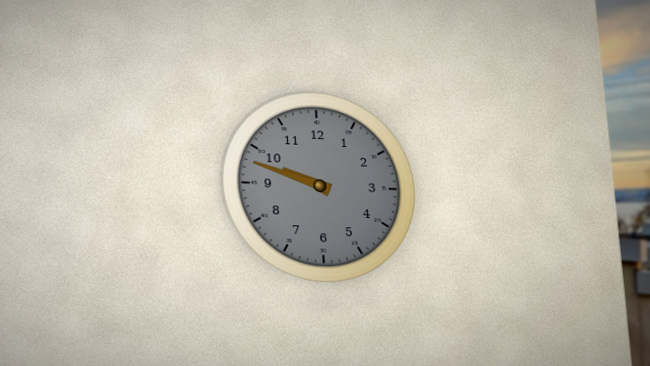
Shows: h=9 m=48
